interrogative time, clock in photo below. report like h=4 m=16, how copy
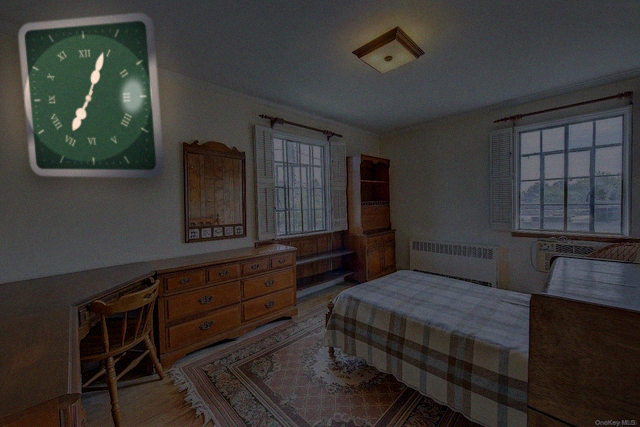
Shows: h=7 m=4
